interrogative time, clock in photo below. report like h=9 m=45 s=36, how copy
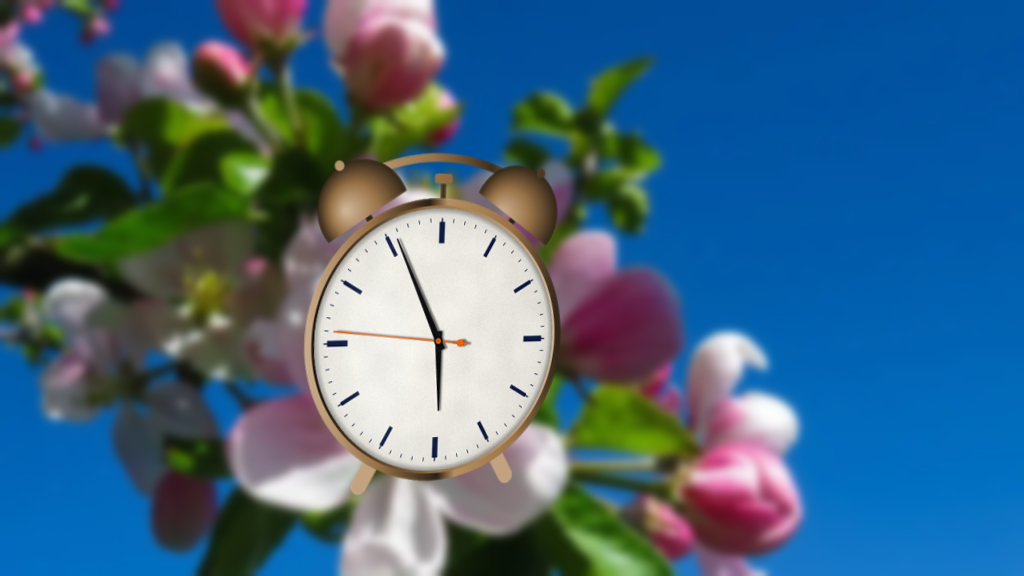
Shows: h=5 m=55 s=46
